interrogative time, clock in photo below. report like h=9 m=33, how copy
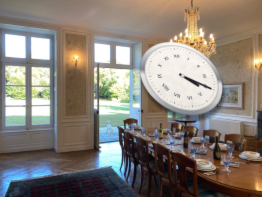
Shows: h=4 m=20
